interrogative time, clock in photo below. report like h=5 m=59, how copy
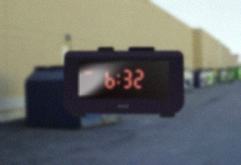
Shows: h=6 m=32
